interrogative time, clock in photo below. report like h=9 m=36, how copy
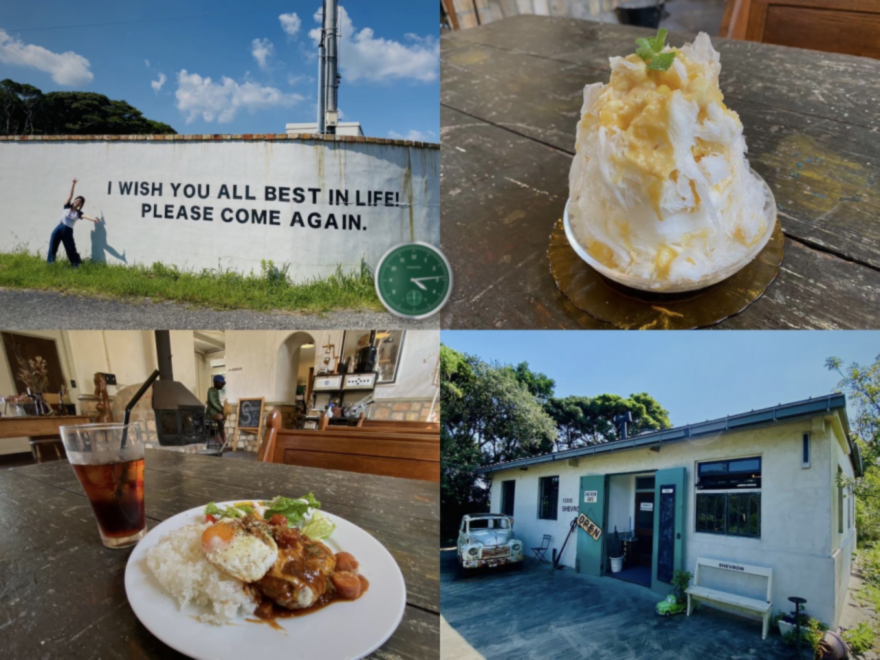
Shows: h=4 m=14
